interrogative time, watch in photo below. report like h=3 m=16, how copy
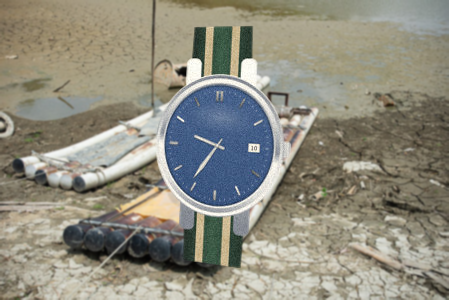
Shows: h=9 m=36
